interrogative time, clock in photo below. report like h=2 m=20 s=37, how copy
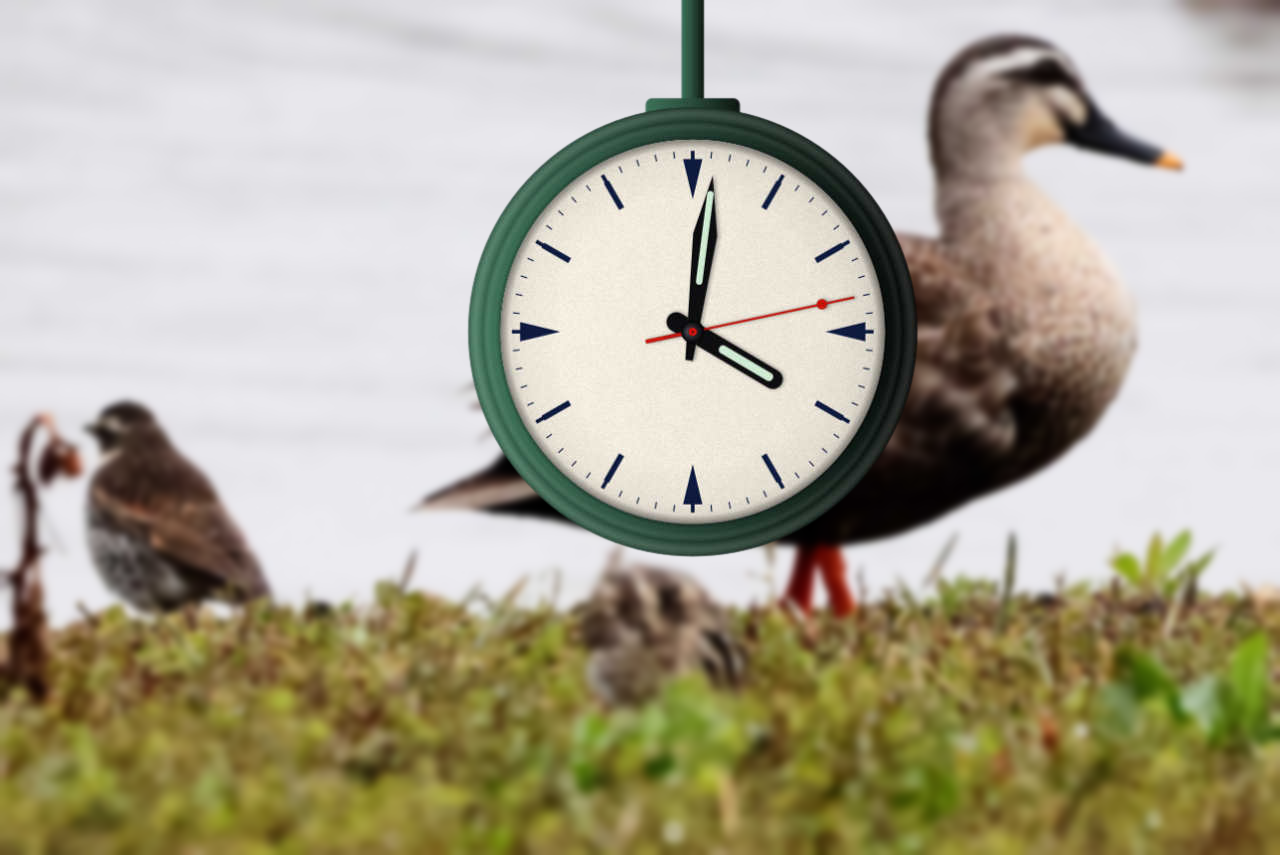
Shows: h=4 m=1 s=13
